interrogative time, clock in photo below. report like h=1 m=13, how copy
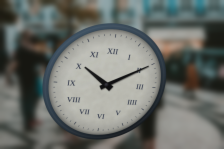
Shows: h=10 m=10
